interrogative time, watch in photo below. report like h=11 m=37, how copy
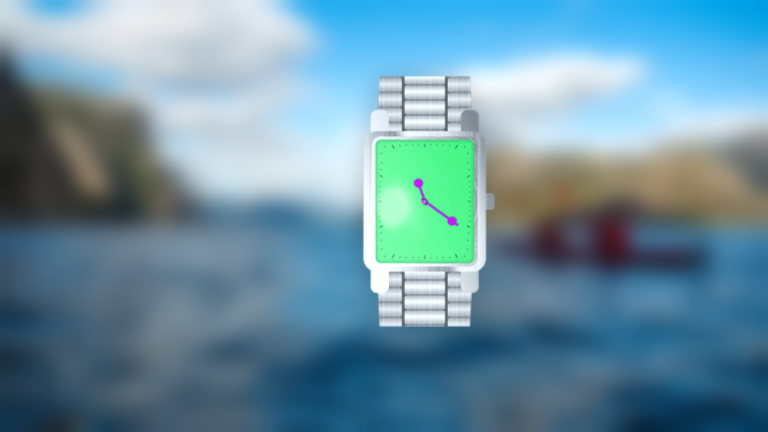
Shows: h=11 m=21
